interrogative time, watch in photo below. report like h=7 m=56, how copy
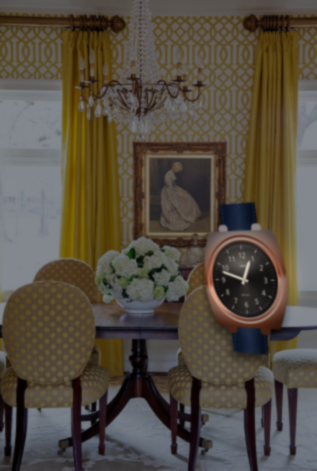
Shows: h=12 m=48
